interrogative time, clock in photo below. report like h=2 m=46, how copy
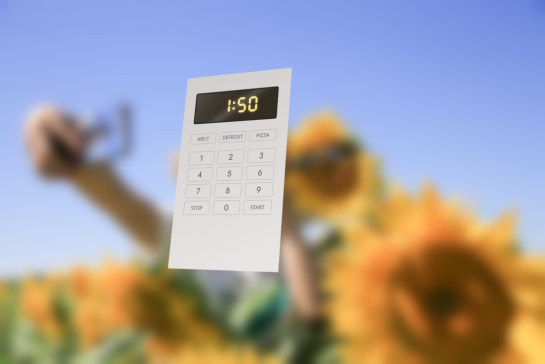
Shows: h=1 m=50
